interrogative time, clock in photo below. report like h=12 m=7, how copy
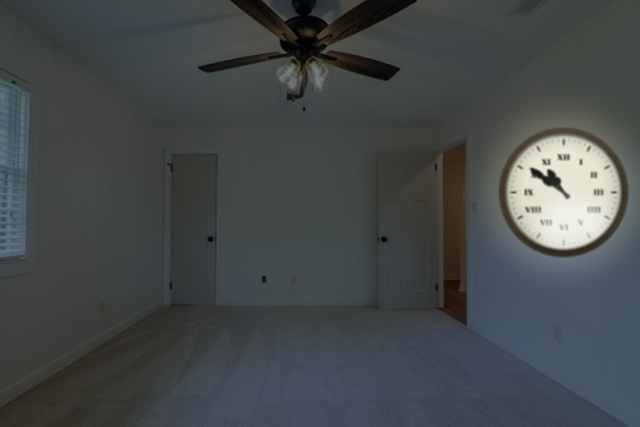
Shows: h=10 m=51
